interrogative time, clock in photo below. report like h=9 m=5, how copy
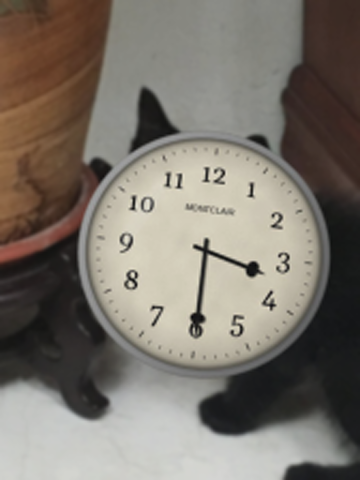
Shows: h=3 m=30
